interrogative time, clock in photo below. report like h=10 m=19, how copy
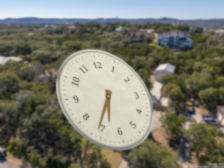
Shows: h=6 m=36
